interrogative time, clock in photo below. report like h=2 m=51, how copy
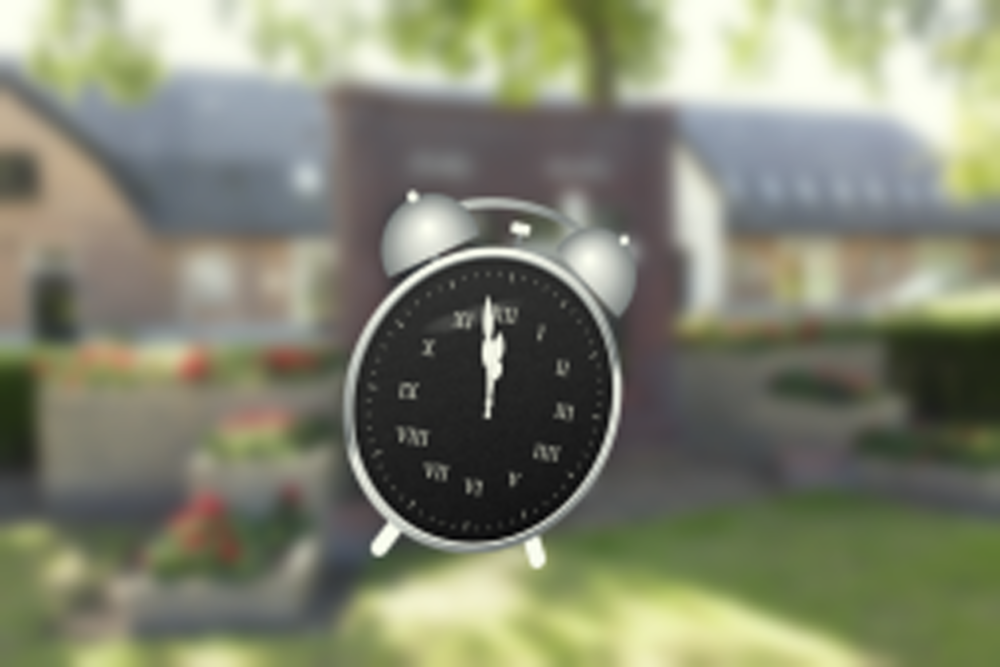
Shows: h=11 m=58
